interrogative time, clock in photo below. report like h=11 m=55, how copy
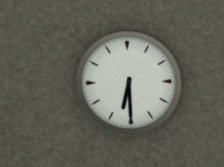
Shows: h=6 m=30
